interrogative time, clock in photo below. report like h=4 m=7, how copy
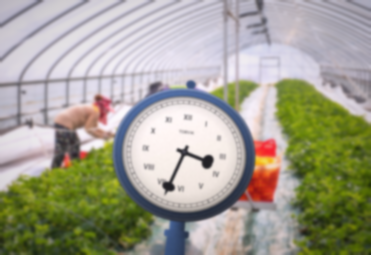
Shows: h=3 m=33
